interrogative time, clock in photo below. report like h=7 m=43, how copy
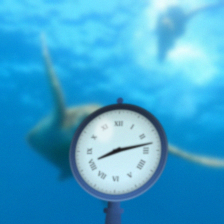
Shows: h=8 m=13
